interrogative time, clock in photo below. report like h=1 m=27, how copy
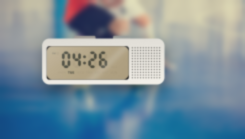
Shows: h=4 m=26
